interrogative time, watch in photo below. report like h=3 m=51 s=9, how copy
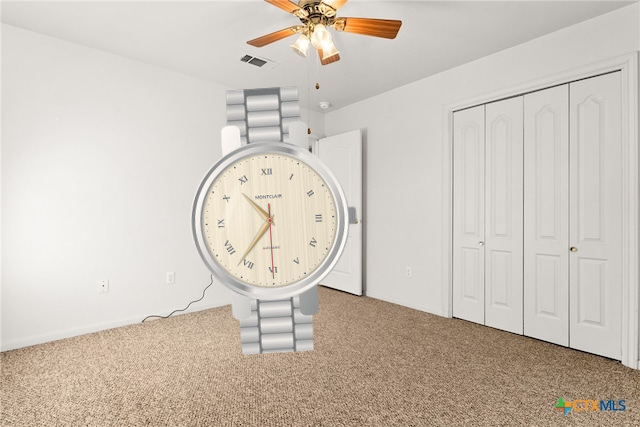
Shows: h=10 m=36 s=30
